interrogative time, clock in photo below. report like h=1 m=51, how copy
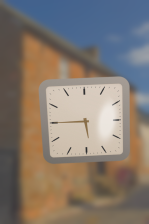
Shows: h=5 m=45
